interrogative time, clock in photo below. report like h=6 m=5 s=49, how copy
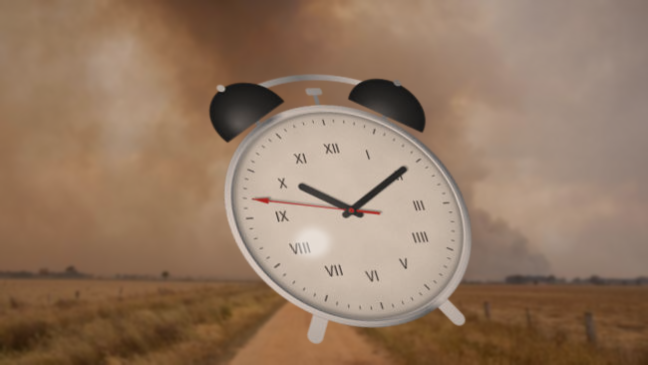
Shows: h=10 m=9 s=47
